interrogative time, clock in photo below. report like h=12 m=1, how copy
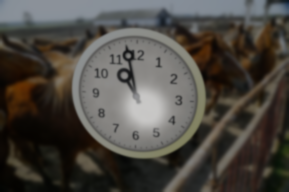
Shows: h=10 m=58
